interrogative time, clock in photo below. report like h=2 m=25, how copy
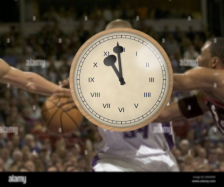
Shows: h=10 m=59
